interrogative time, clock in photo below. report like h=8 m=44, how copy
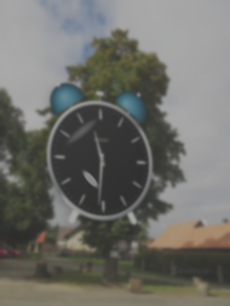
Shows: h=11 m=31
